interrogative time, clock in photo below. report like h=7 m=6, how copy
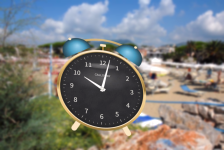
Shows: h=10 m=2
